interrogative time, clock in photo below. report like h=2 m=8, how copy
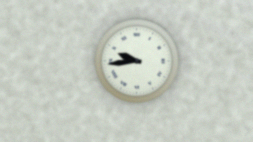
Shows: h=9 m=44
